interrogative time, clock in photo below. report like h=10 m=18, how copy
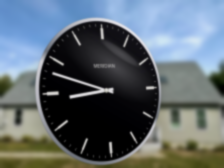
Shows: h=8 m=48
